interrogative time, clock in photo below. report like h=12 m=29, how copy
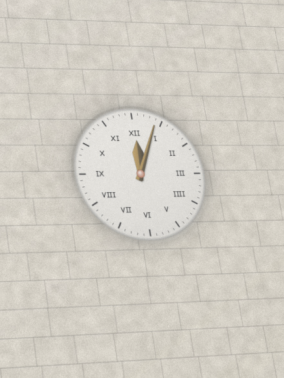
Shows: h=12 m=4
